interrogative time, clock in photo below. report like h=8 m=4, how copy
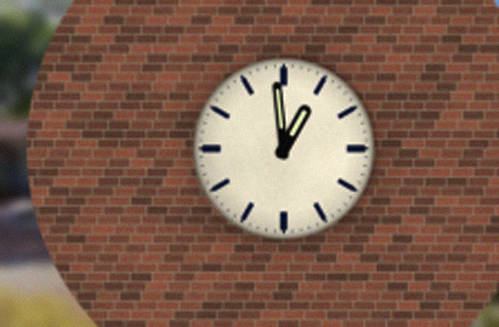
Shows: h=12 m=59
